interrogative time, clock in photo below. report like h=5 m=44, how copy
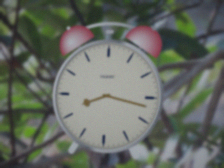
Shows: h=8 m=17
